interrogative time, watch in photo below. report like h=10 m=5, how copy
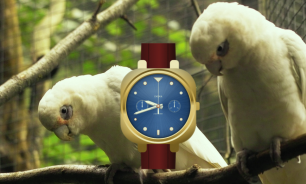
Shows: h=9 m=42
